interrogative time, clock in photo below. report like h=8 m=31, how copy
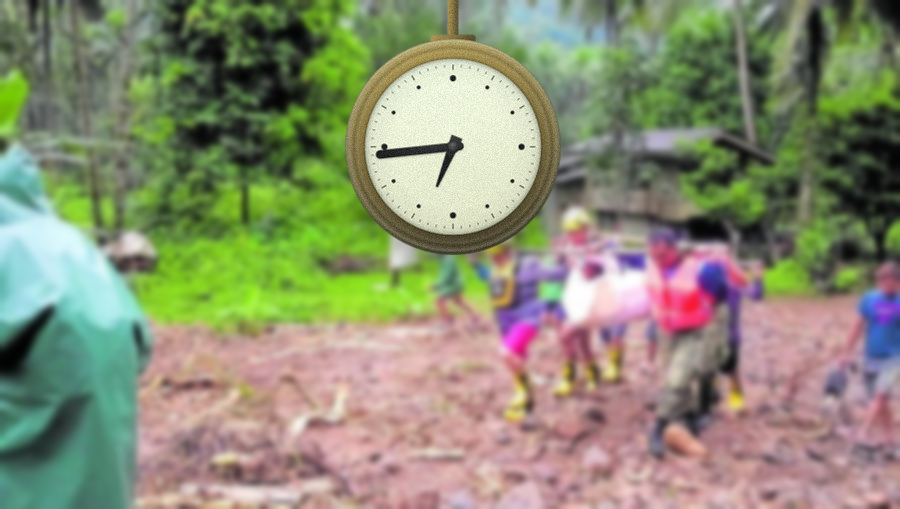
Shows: h=6 m=44
